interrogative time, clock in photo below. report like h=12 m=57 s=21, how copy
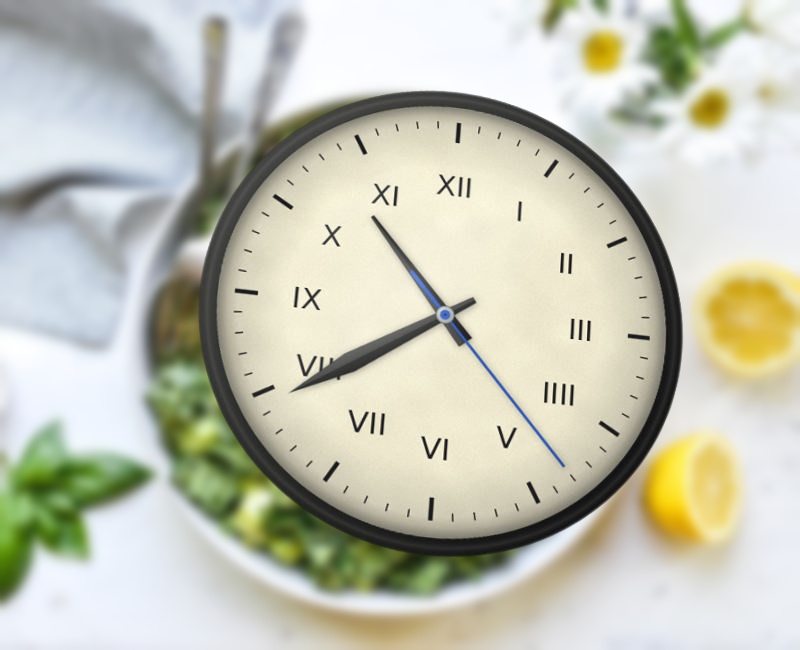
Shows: h=10 m=39 s=23
